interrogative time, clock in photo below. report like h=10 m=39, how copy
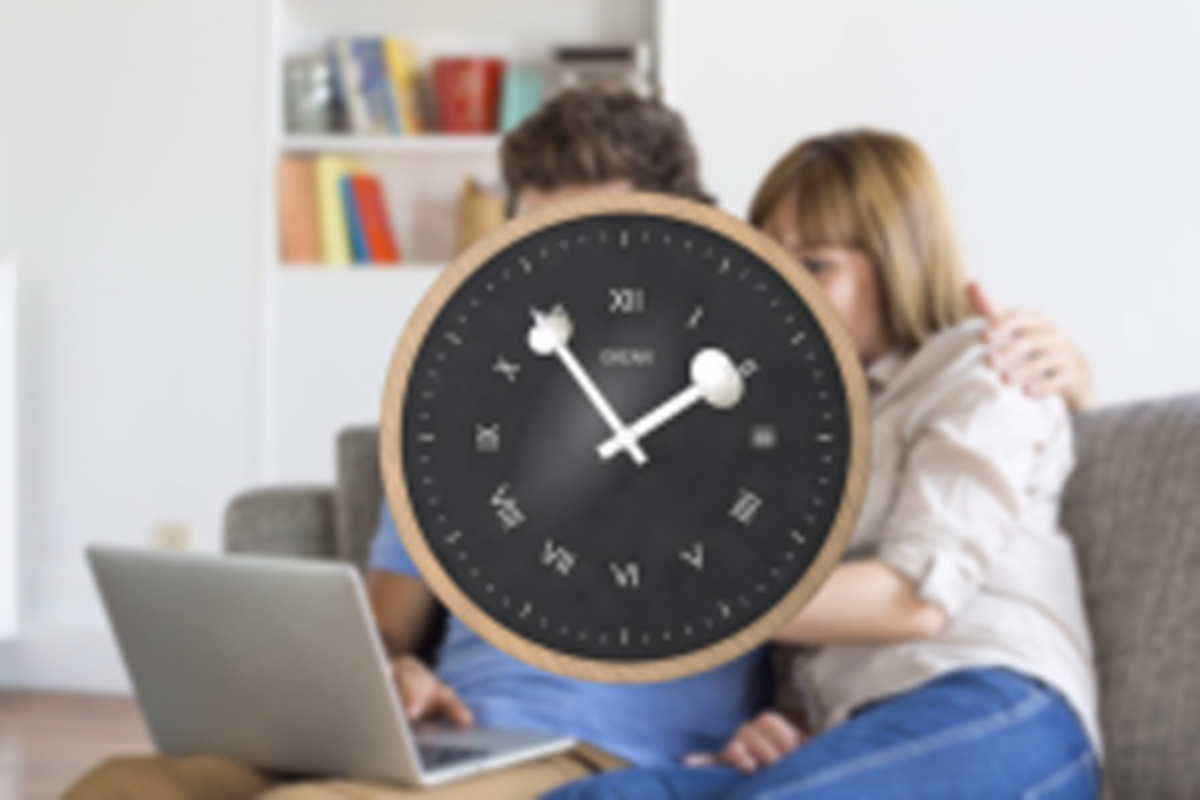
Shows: h=1 m=54
